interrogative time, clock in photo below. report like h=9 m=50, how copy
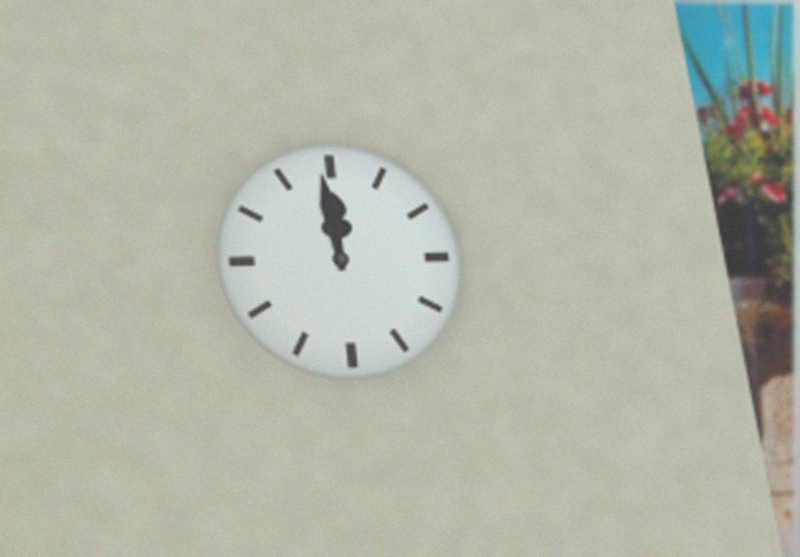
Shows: h=11 m=59
